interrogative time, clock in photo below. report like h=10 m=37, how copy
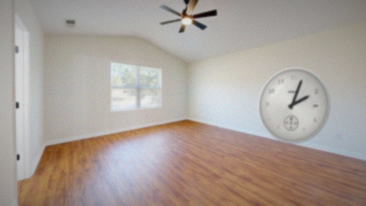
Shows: h=2 m=3
